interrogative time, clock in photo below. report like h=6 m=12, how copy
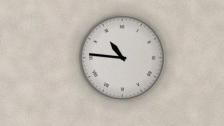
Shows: h=10 m=46
